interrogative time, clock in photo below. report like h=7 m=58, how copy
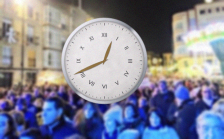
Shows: h=12 m=41
